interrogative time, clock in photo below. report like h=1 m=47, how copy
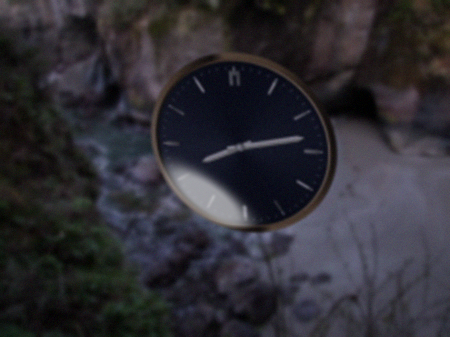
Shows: h=8 m=13
